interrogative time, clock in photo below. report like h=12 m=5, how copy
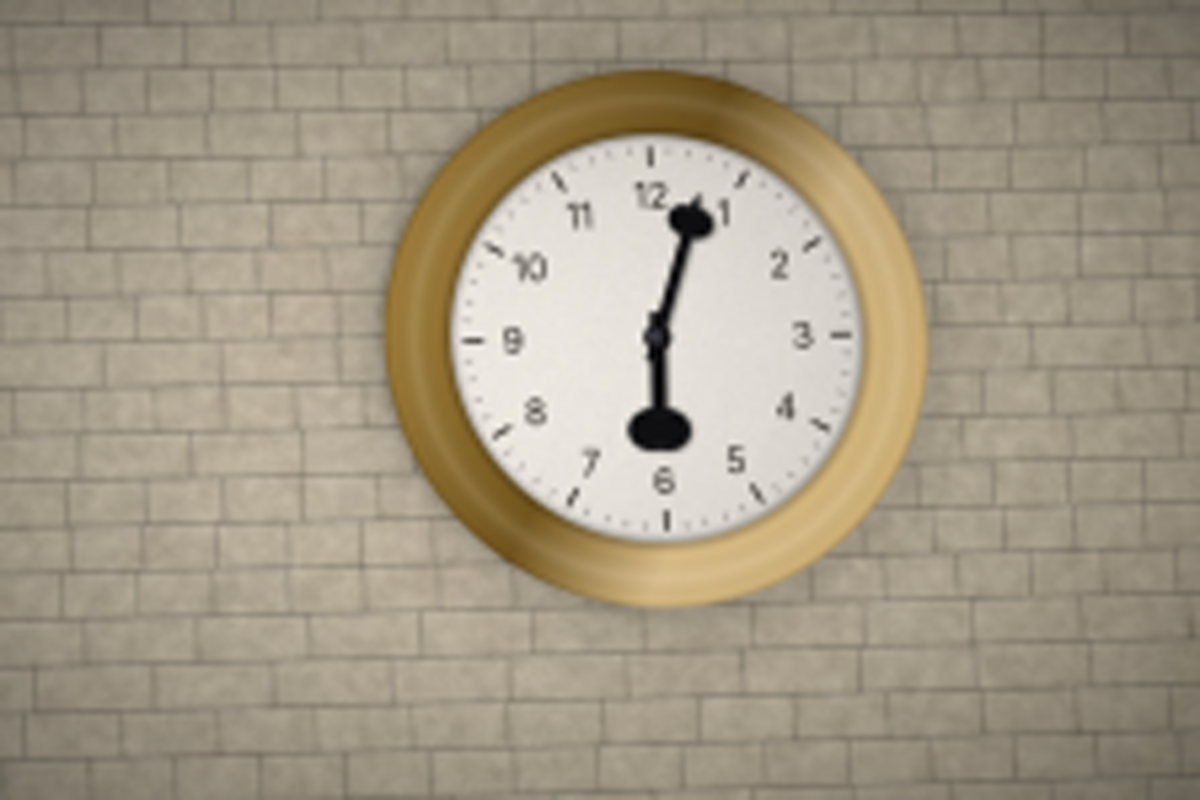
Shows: h=6 m=3
